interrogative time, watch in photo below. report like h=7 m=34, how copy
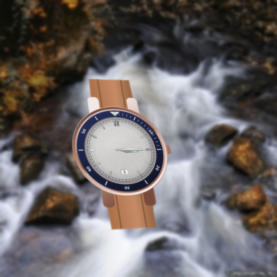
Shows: h=3 m=15
